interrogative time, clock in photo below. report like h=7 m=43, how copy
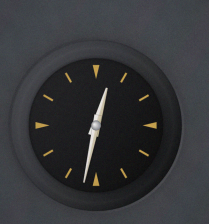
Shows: h=12 m=32
